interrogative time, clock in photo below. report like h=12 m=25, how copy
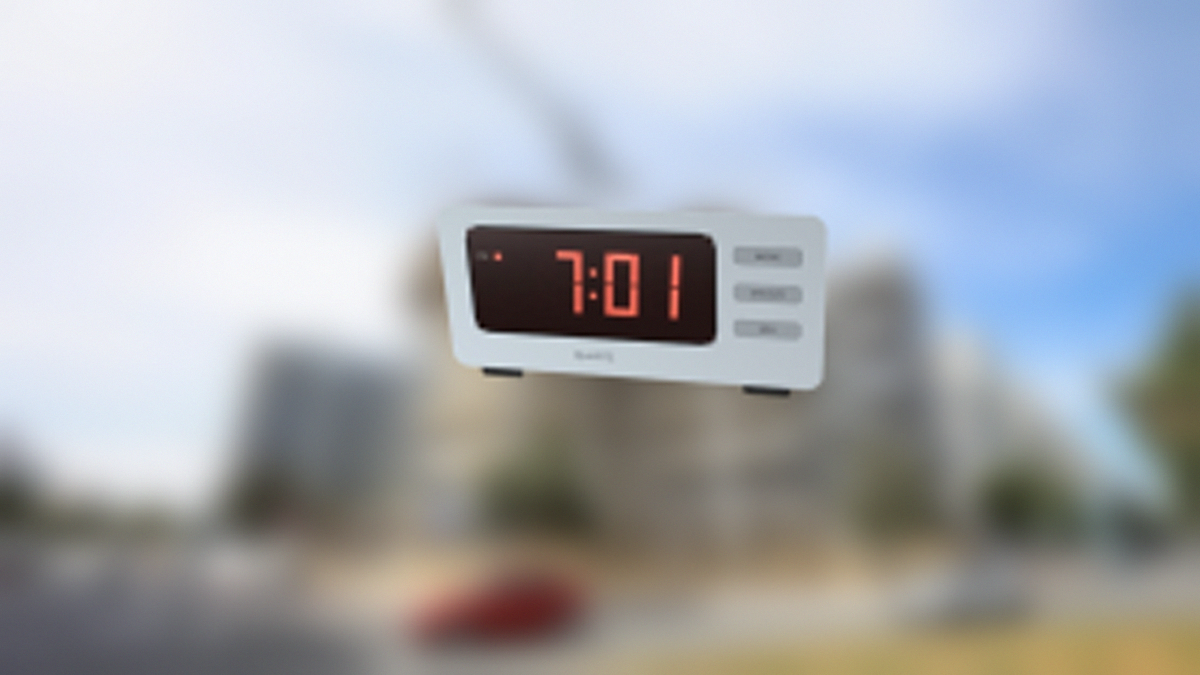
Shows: h=7 m=1
